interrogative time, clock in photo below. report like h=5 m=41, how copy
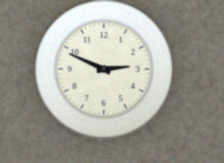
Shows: h=2 m=49
